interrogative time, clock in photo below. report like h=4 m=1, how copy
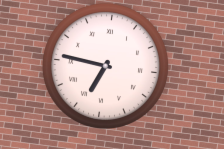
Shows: h=6 m=46
